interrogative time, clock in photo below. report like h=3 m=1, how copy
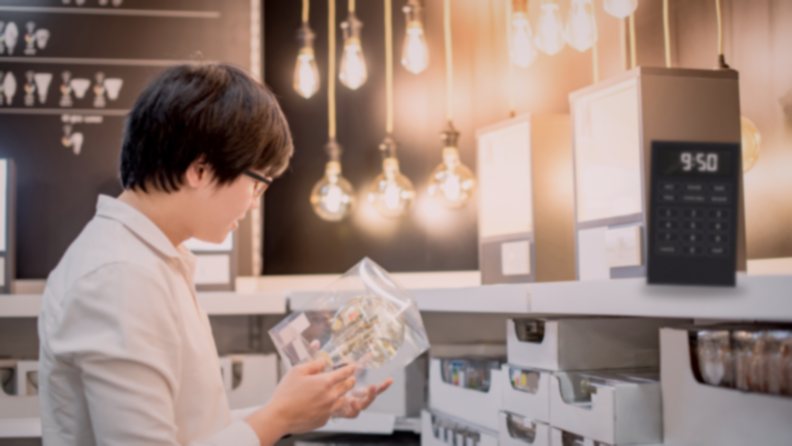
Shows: h=9 m=50
